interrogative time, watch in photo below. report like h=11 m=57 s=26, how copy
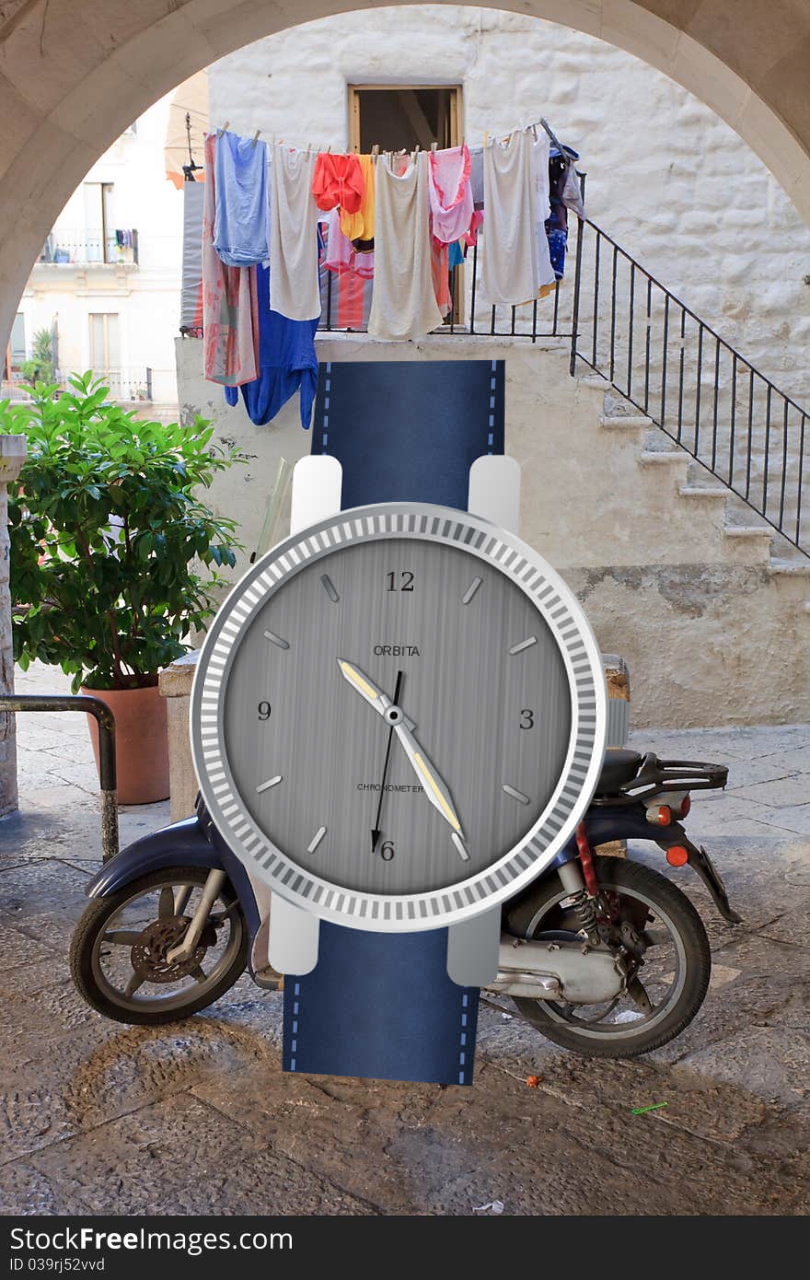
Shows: h=10 m=24 s=31
